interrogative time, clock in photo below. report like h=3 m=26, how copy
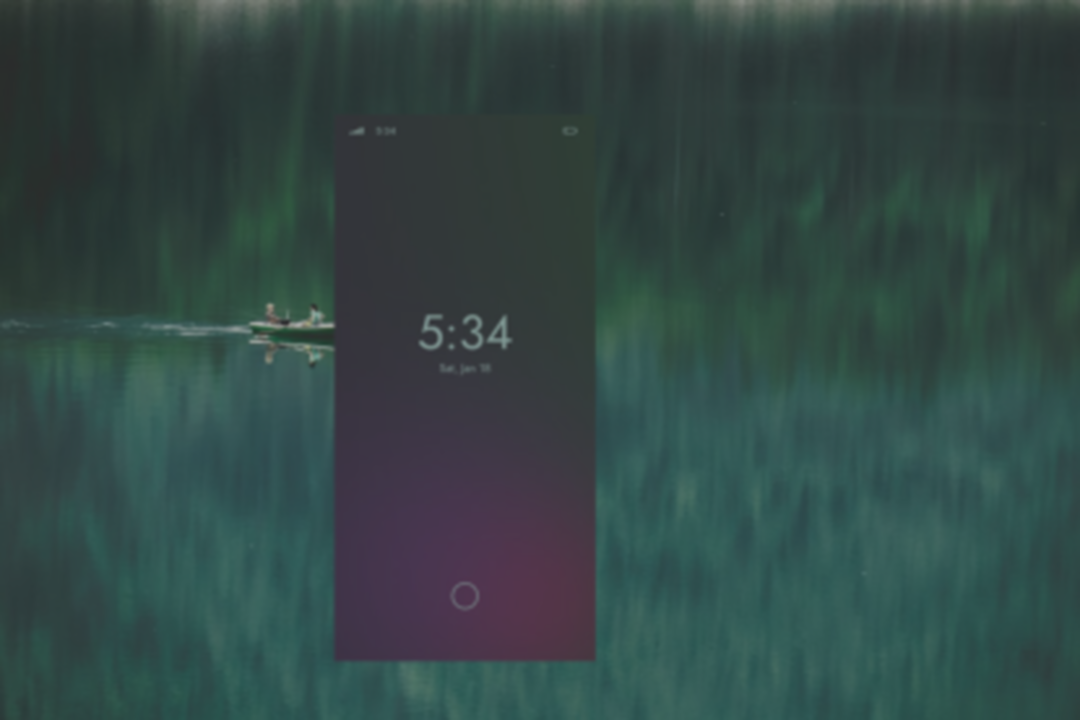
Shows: h=5 m=34
